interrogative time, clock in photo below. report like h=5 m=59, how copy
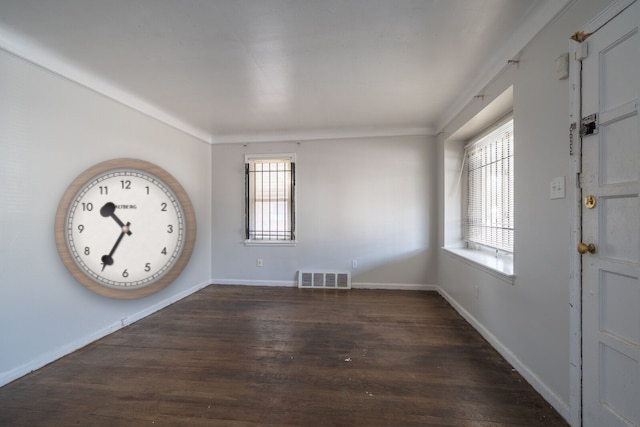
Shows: h=10 m=35
